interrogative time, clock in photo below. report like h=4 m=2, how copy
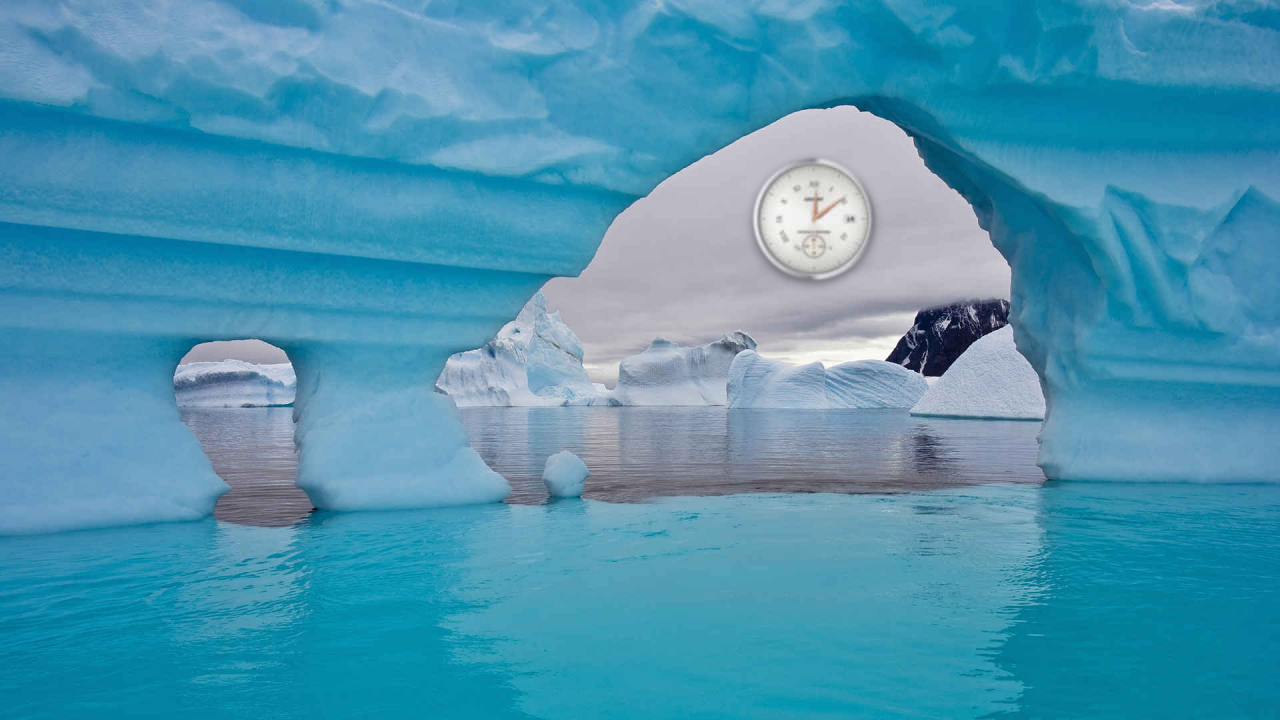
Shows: h=12 m=9
